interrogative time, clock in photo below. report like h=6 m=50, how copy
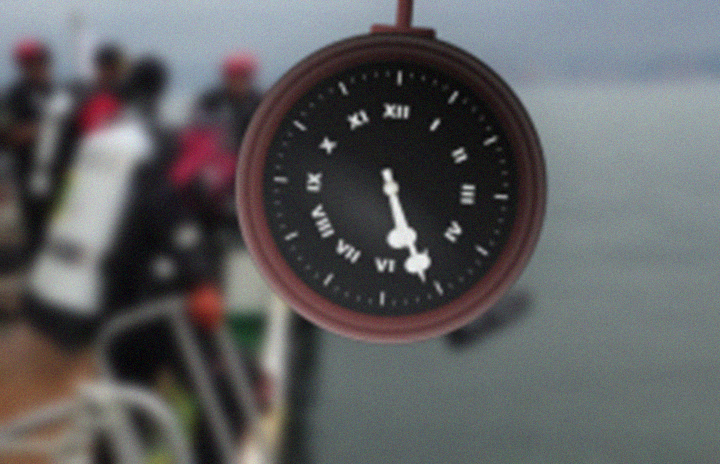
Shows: h=5 m=26
